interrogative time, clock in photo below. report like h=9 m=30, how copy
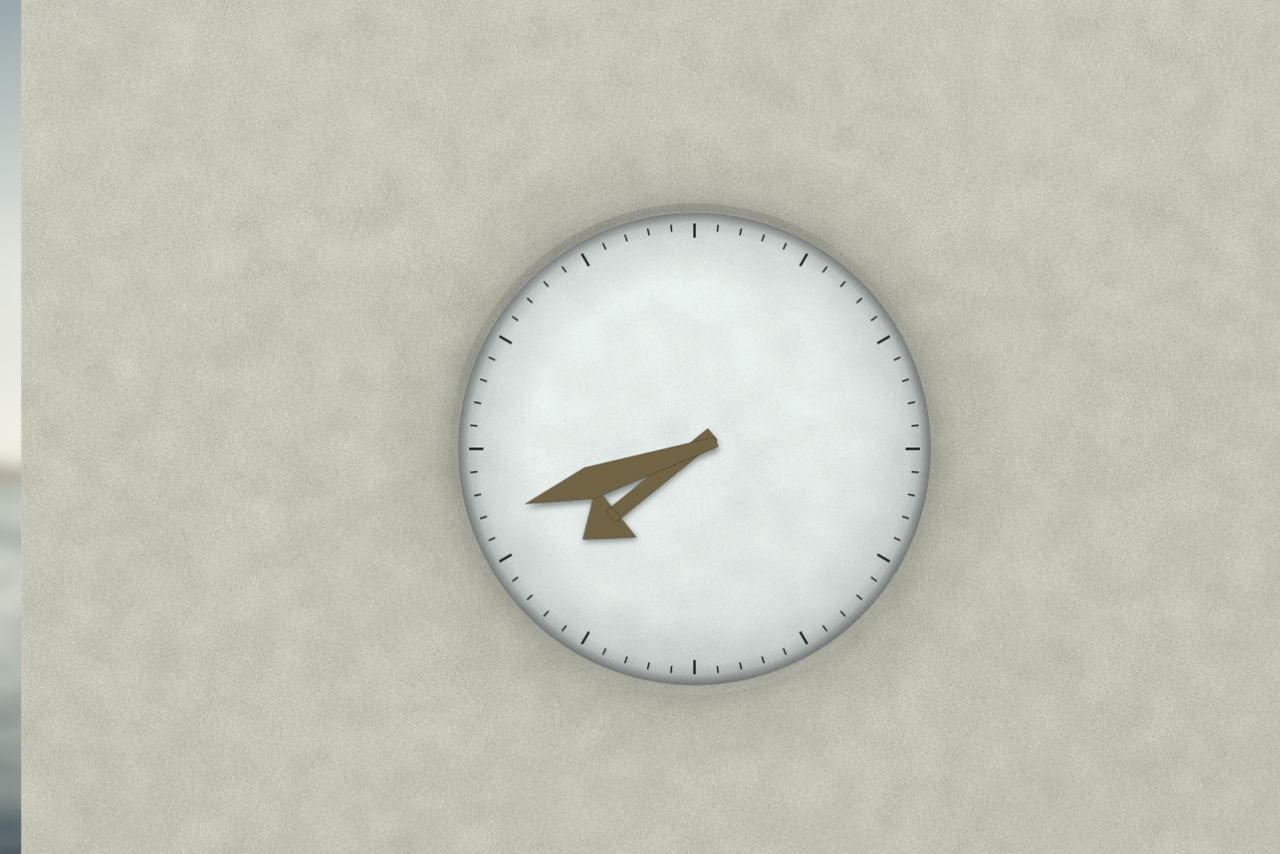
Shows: h=7 m=42
